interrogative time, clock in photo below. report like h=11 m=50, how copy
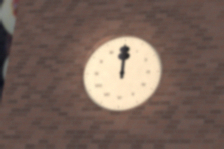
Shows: h=12 m=0
